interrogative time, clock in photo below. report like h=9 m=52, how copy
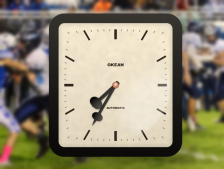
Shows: h=7 m=35
